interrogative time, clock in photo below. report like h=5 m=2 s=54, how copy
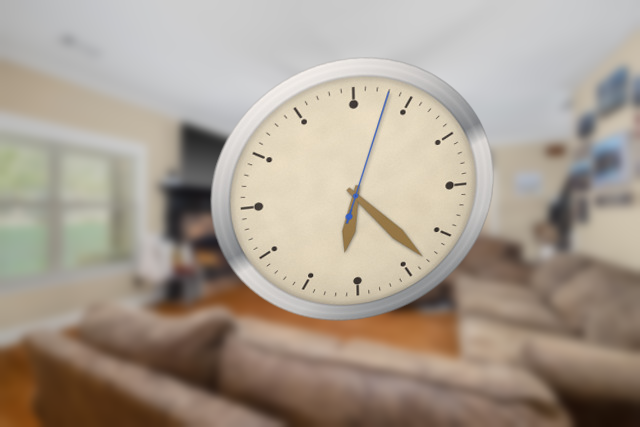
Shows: h=6 m=23 s=3
